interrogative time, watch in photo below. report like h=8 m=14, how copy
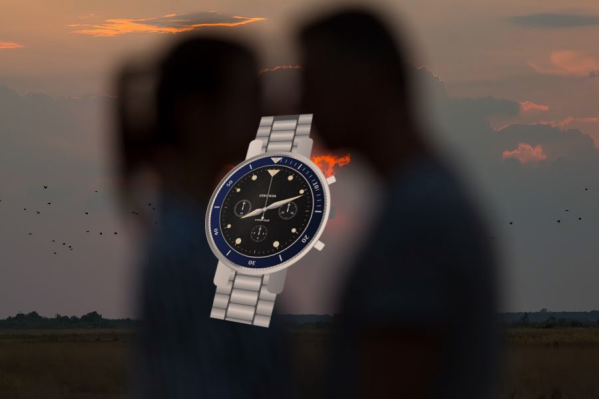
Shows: h=8 m=11
